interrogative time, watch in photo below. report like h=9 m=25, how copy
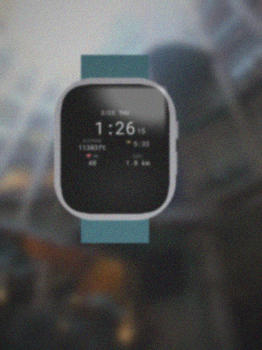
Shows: h=1 m=26
